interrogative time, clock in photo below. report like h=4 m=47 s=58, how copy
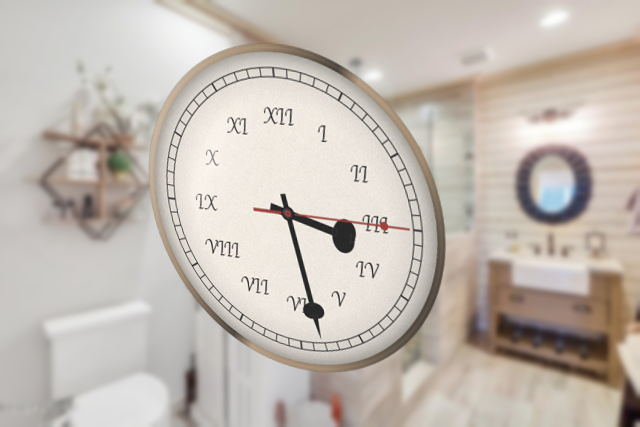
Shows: h=3 m=28 s=15
